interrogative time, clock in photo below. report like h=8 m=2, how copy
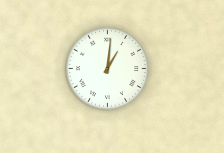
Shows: h=1 m=1
